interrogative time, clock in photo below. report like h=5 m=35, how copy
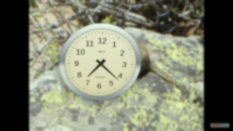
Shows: h=7 m=22
